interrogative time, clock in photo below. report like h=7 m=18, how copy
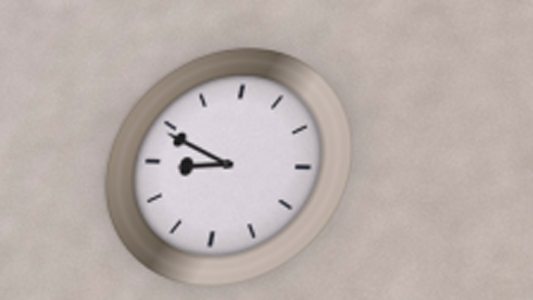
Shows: h=8 m=49
